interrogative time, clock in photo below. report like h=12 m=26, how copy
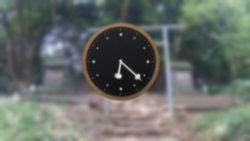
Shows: h=6 m=22
